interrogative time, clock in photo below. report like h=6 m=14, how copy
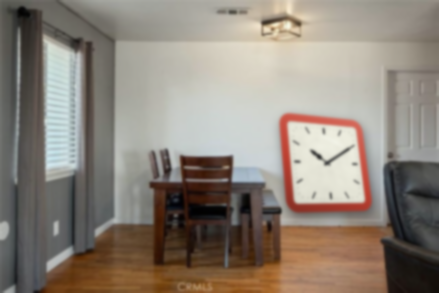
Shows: h=10 m=10
